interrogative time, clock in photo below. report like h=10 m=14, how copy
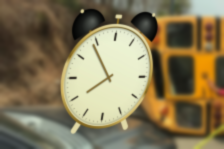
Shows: h=7 m=54
